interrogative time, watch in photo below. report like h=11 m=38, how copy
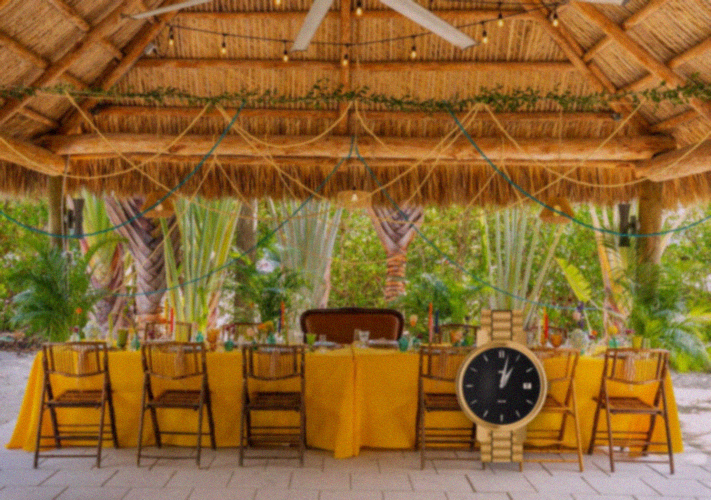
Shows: h=1 m=2
